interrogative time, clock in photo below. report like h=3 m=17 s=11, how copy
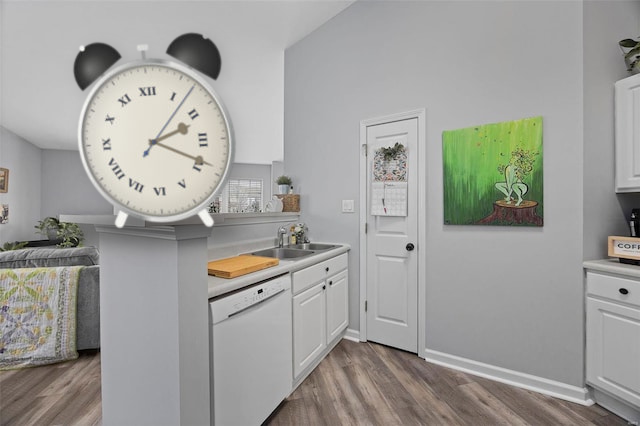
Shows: h=2 m=19 s=7
